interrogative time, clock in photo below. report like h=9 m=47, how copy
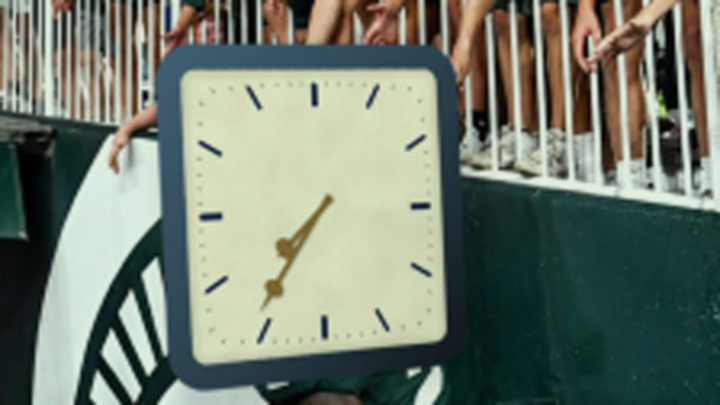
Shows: h=7 m=36
